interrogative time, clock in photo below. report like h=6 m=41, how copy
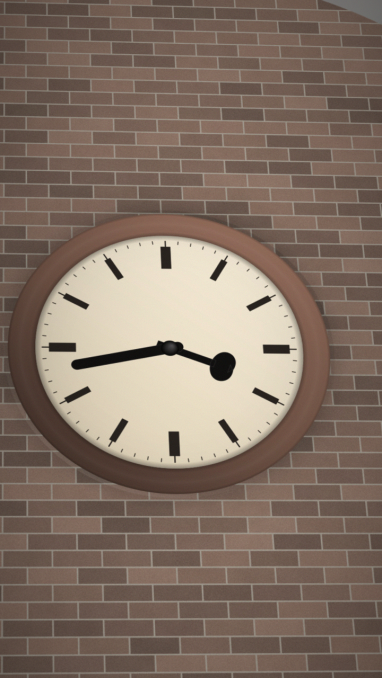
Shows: h=3 m=43
